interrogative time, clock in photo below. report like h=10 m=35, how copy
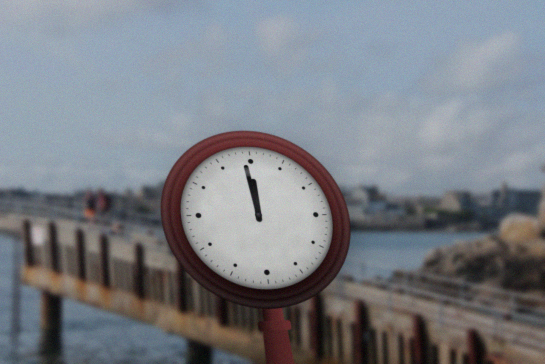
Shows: h=11 m=59
